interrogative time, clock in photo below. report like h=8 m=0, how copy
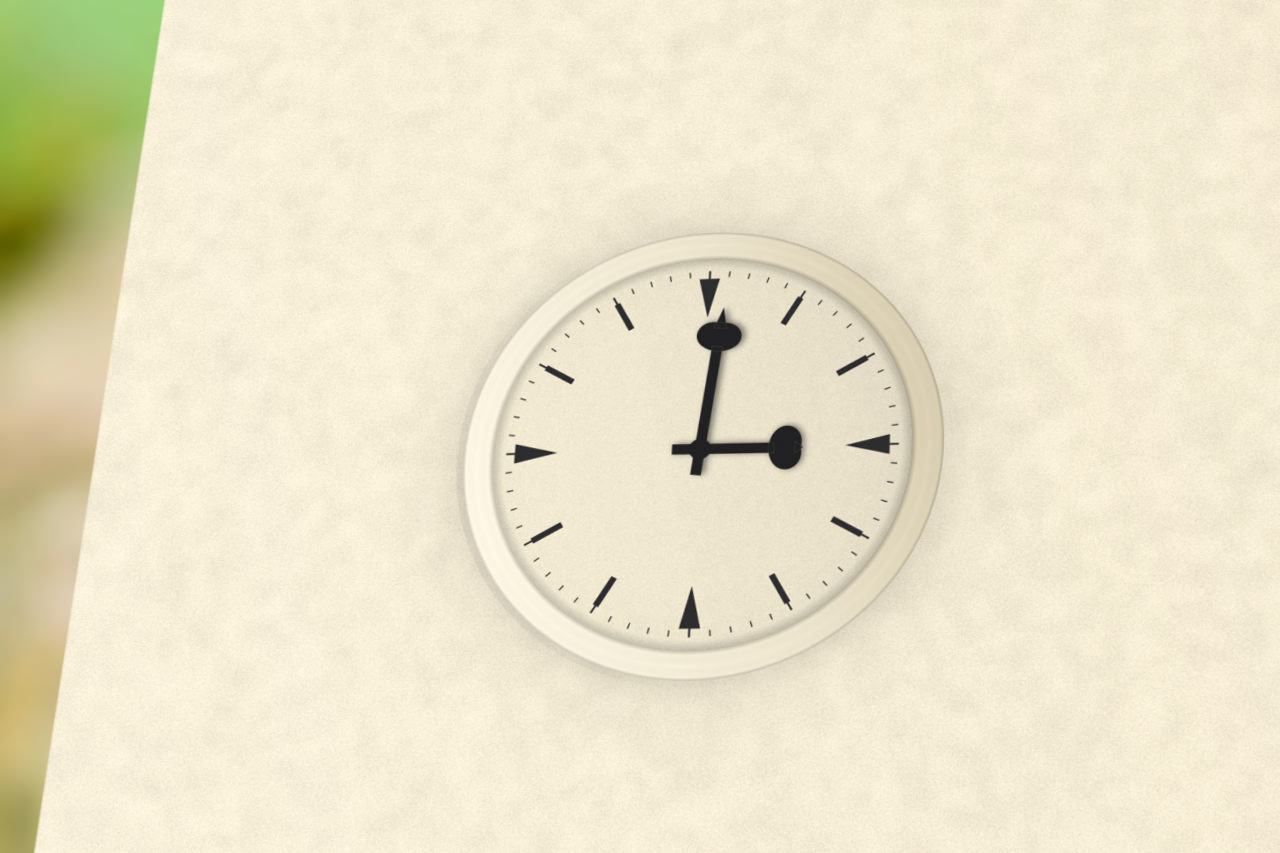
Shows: h=3 m=1
